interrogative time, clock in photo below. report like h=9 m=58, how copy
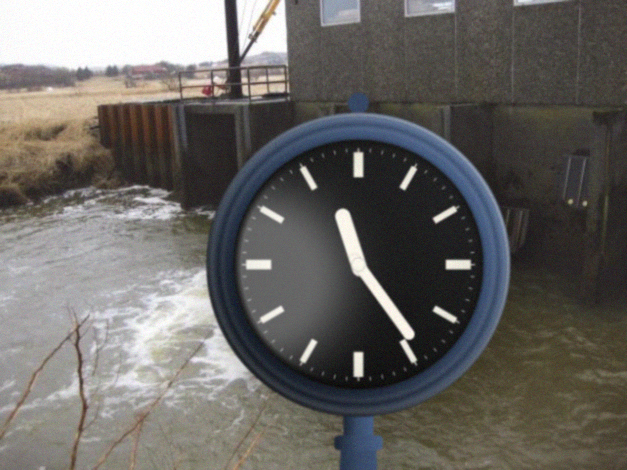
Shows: h=11 m=24
